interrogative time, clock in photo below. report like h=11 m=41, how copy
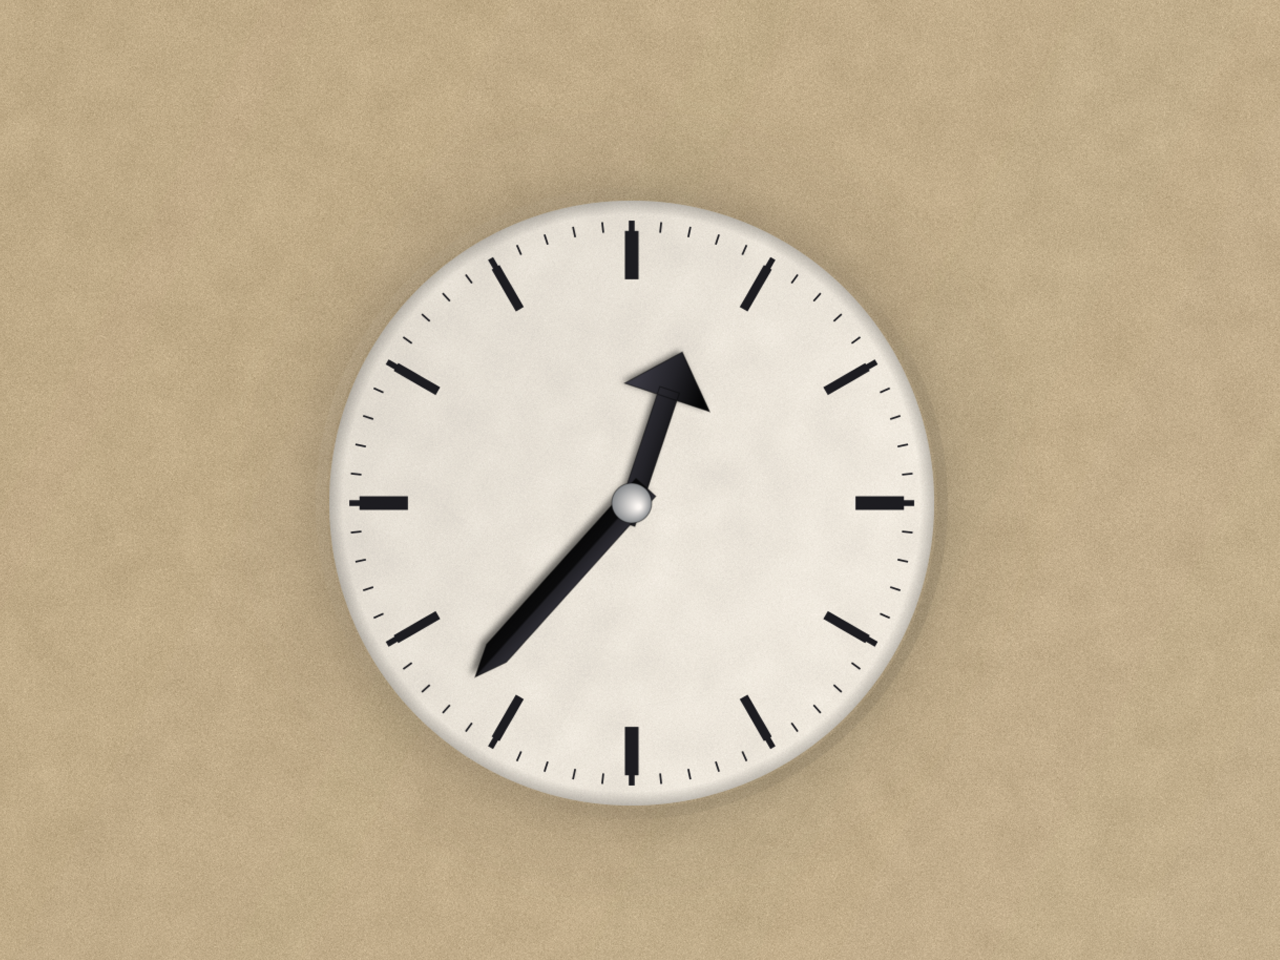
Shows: h=12 m=37
